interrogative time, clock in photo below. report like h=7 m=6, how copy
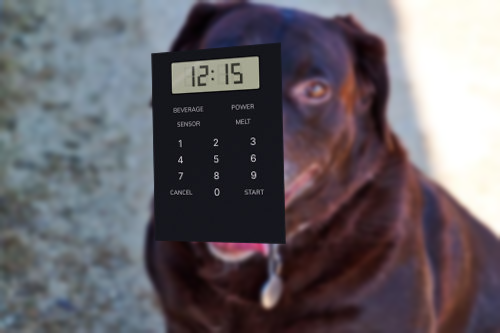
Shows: h=12 m=15
